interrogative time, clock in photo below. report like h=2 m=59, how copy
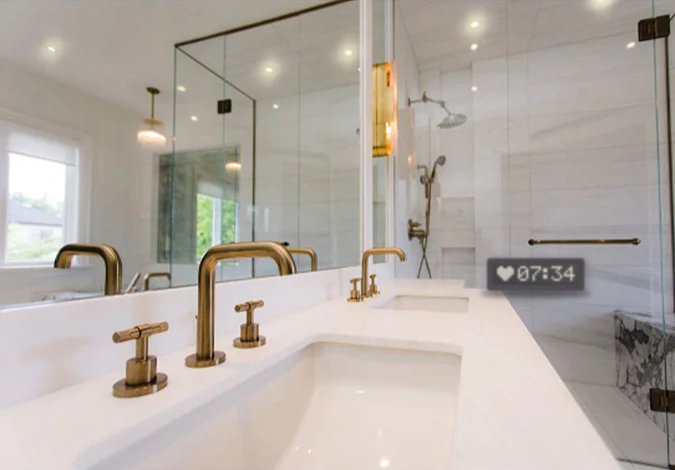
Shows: h=7 m=34
